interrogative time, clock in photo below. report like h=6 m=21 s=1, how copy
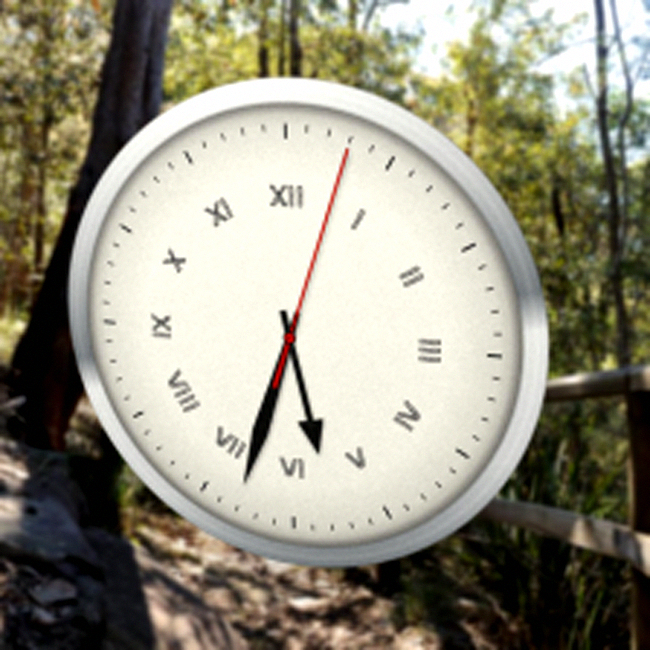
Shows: h=5 m=33 s=3
